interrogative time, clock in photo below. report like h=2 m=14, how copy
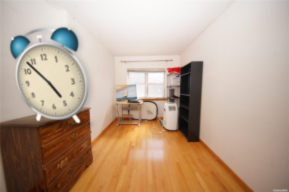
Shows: h=4 m=53
